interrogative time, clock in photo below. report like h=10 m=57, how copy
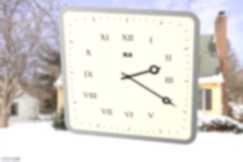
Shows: h=2 m=20
